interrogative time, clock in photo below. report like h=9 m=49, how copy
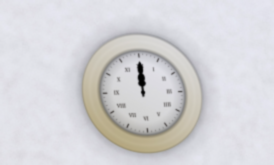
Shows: h=12 m=0
